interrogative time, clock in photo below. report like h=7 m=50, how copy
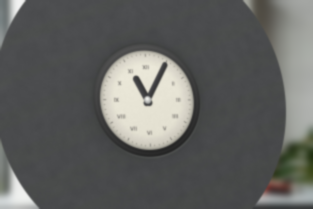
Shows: h=11 m=5
